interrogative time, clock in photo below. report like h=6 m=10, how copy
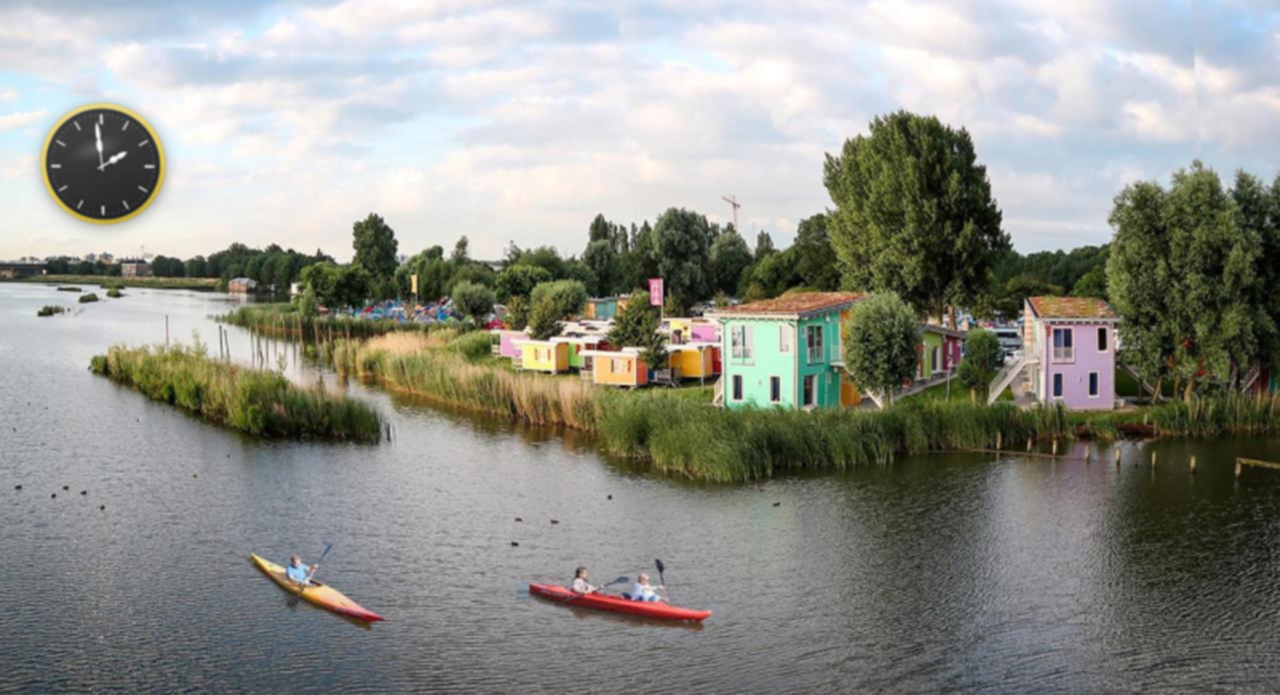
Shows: h=1 m=59
